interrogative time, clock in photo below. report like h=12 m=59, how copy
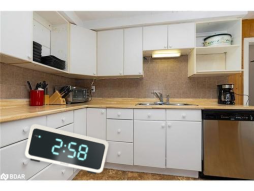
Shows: h=2 m=58
